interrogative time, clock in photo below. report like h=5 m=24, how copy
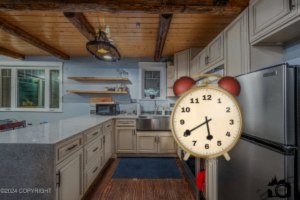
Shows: h=5 m=40
